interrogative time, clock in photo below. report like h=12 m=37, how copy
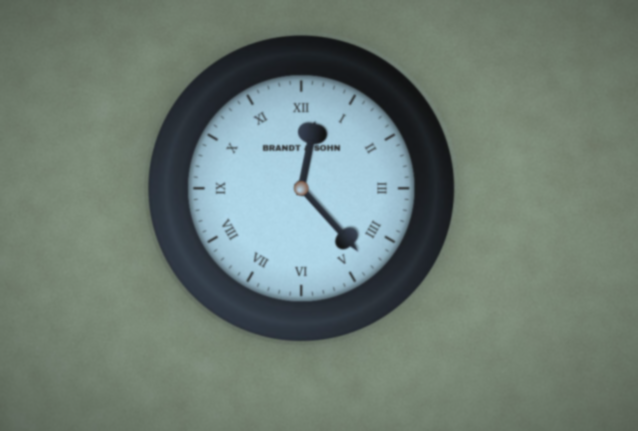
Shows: h=12 m=23
